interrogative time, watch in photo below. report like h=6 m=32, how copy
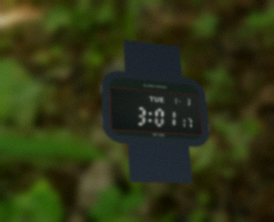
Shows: h=3 m=1
